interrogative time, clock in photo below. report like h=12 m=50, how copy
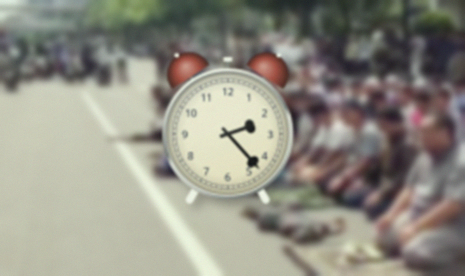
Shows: h=2 m=23
